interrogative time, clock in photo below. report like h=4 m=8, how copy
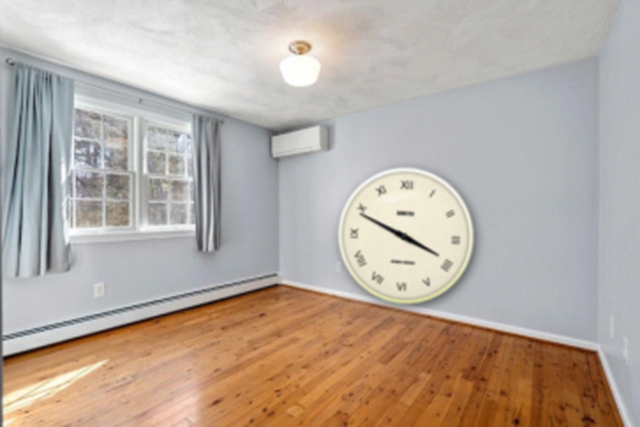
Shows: h=3 m=49
